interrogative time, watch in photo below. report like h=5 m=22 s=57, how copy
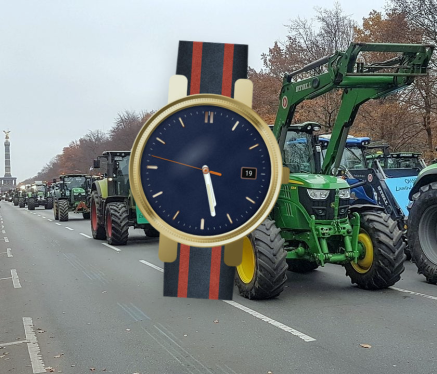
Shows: h=5 m=27 s=47
